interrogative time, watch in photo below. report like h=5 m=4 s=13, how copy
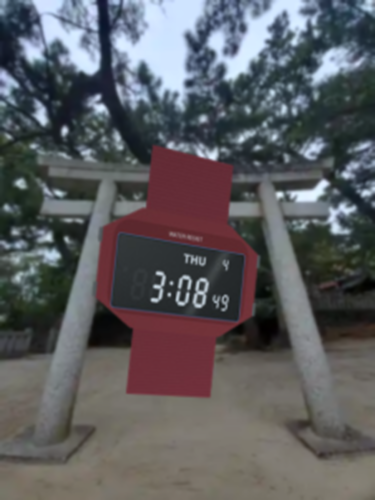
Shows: h=3 m=8 s=49
